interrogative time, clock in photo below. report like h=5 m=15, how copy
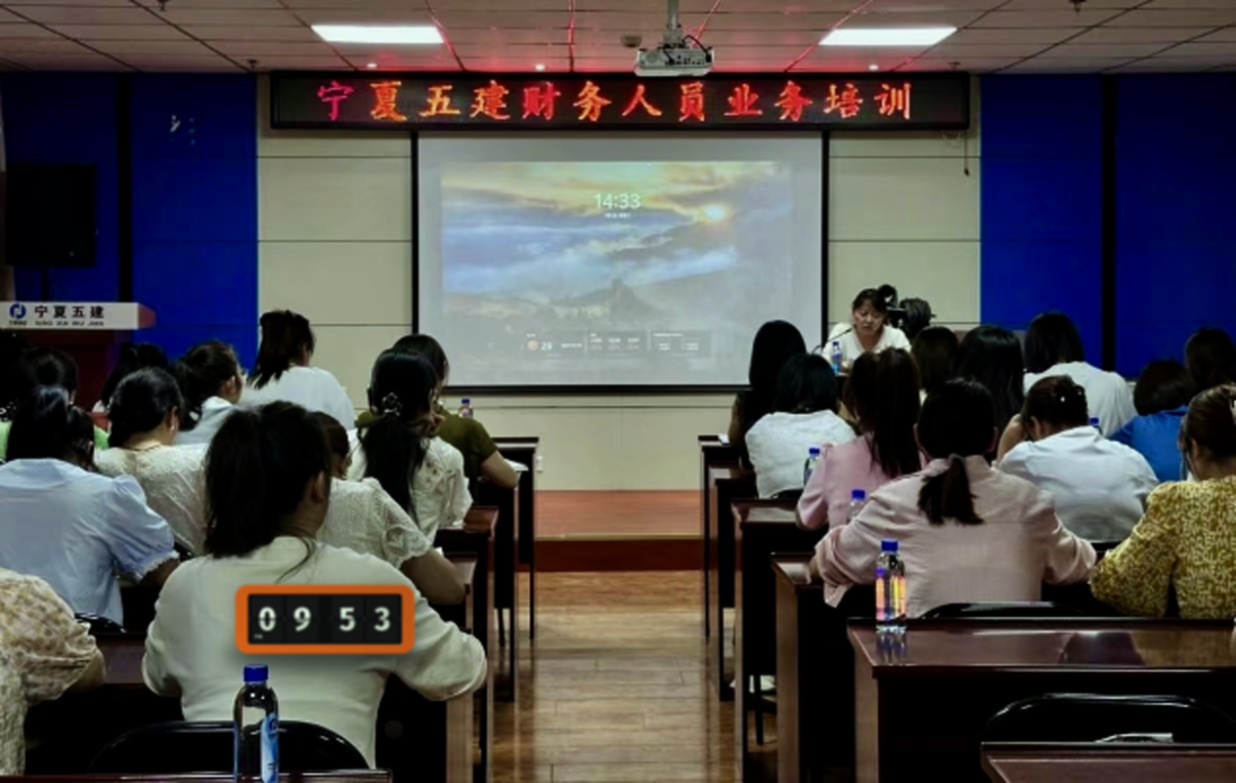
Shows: h=9 m=53
